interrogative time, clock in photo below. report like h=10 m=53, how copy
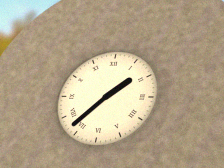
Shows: h=1 m=37
